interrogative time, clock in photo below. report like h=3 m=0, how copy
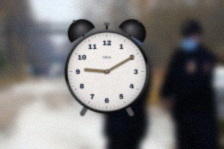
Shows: h=9 m=10
